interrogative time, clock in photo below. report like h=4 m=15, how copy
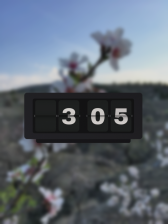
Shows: h=3 m=5
